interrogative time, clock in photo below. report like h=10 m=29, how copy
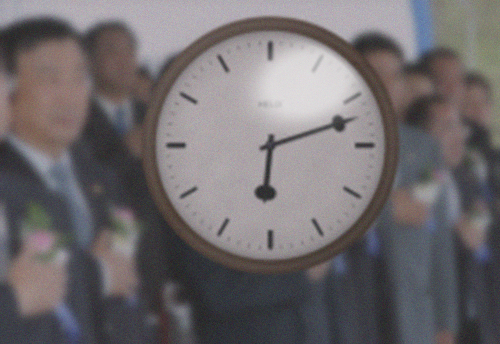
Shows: h=6 m=12
